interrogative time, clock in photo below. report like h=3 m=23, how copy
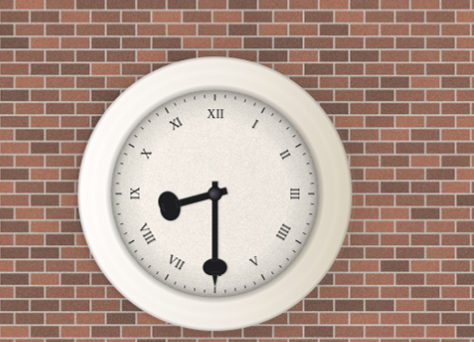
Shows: h=8 m=30
